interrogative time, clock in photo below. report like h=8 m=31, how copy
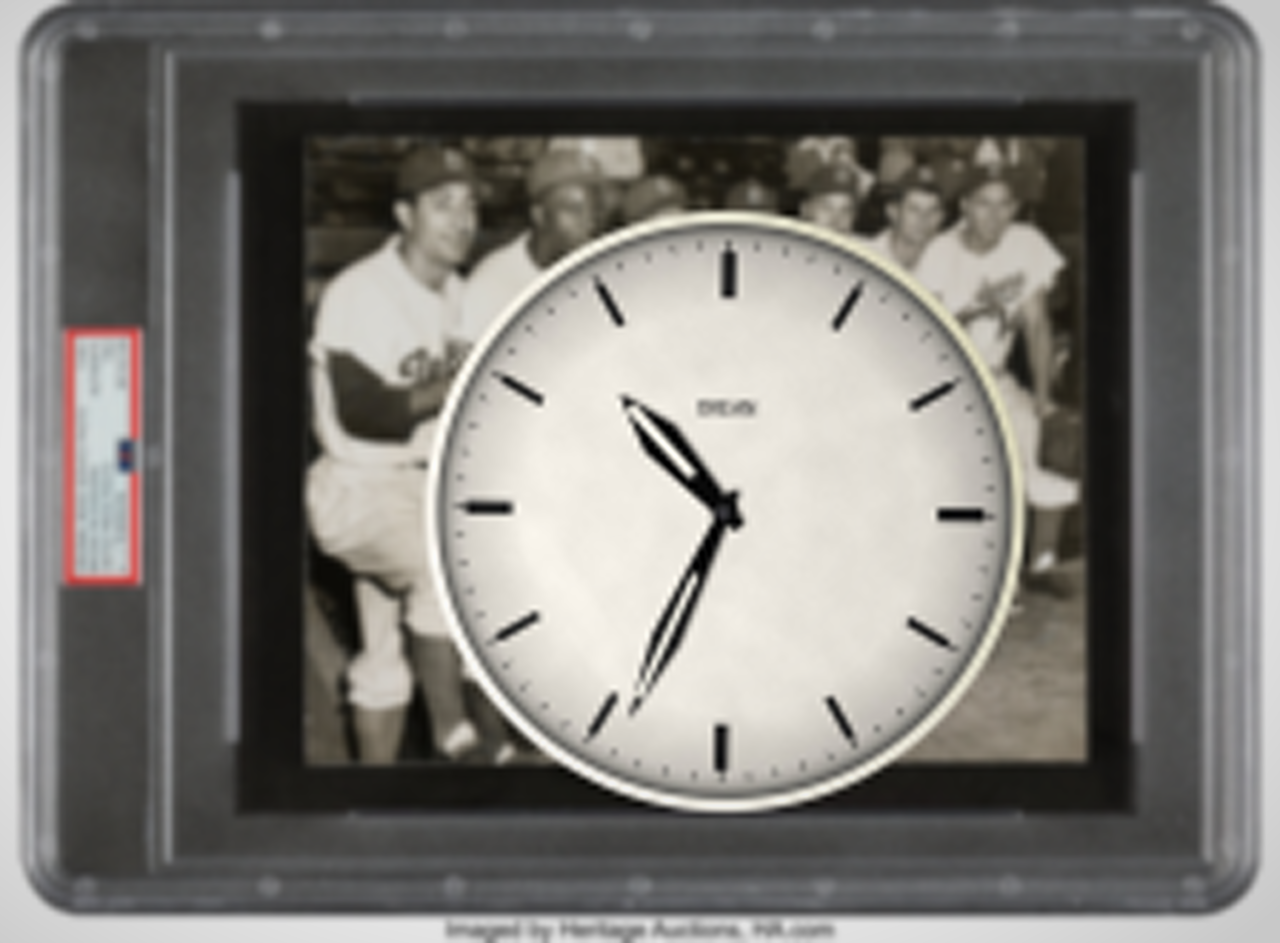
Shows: h=10 m=34
